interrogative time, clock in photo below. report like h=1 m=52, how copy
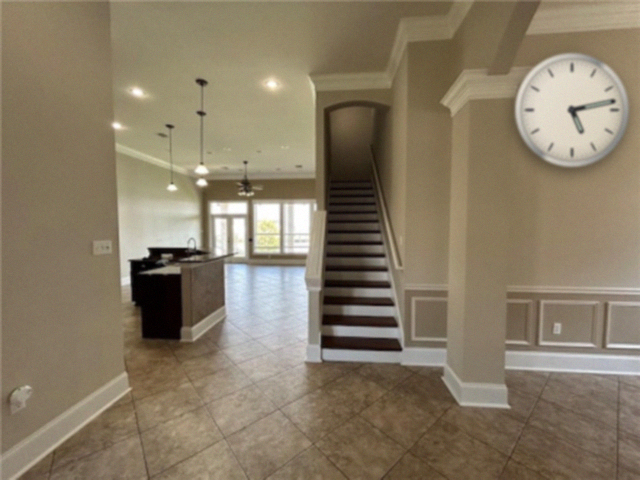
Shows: h=5 m=13
